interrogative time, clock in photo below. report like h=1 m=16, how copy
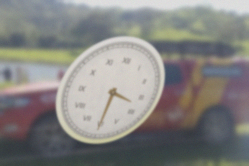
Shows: h=3 m=30
